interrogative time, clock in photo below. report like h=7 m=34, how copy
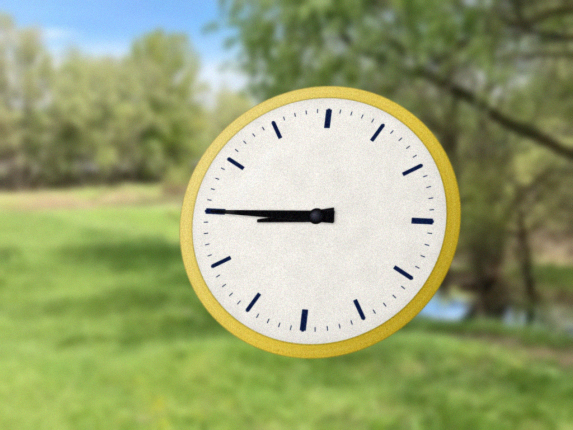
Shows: h=8 m=45
